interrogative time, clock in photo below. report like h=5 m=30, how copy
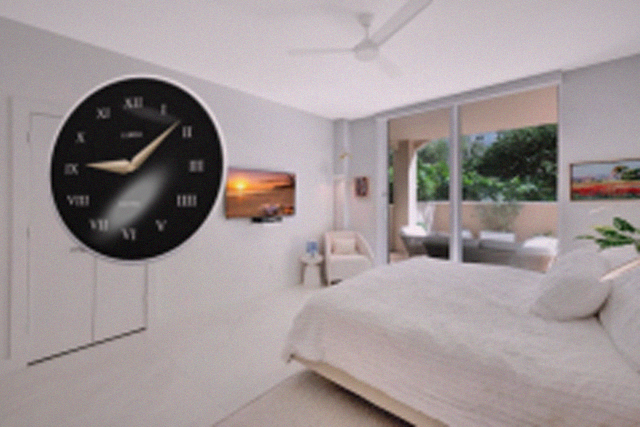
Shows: h=9 m=8
